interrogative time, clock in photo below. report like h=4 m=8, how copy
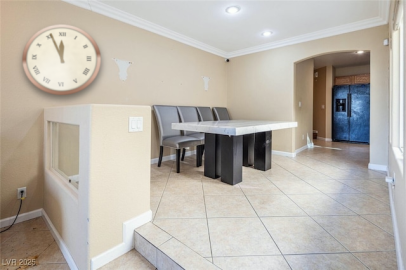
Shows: h=11 m=56
